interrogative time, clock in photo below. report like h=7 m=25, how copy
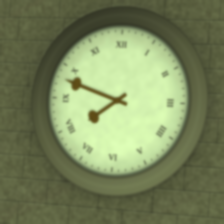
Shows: h=7 m=48
